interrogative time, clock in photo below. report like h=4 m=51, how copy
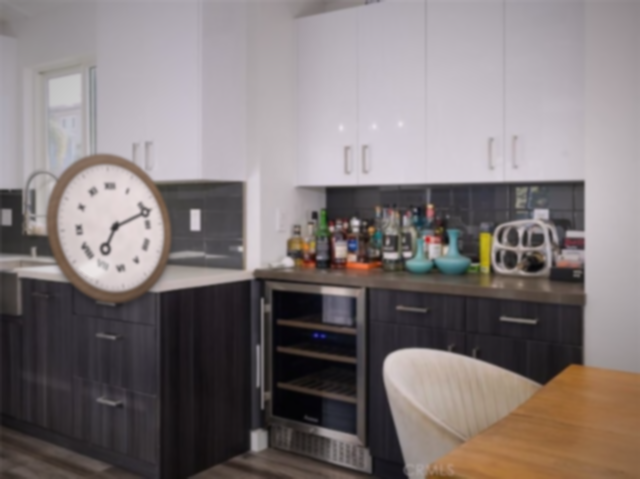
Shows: h=7 m=12
